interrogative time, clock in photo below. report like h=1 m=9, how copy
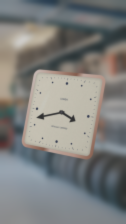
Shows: h=3 m=42
